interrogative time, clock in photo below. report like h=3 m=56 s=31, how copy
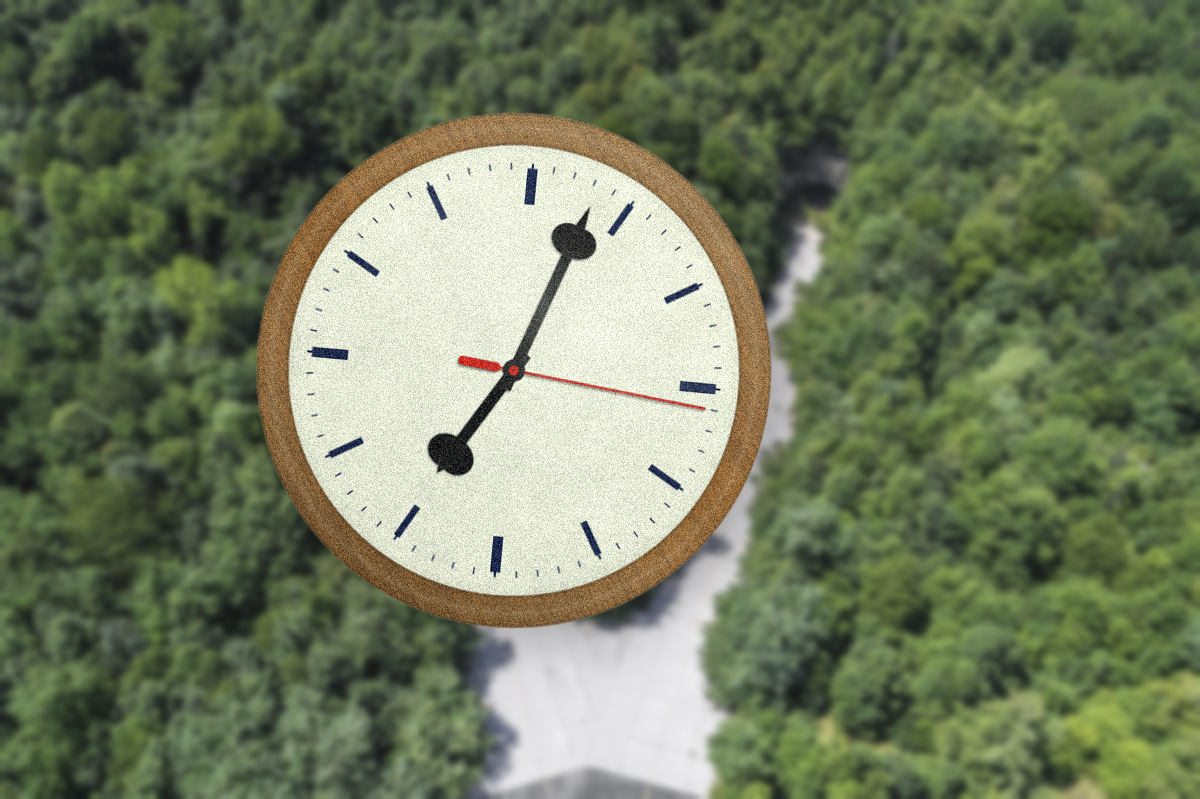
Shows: h=7 m=3 s=16
